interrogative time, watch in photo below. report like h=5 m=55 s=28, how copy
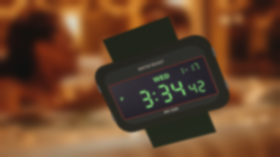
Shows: h=3 m=34 s=42
